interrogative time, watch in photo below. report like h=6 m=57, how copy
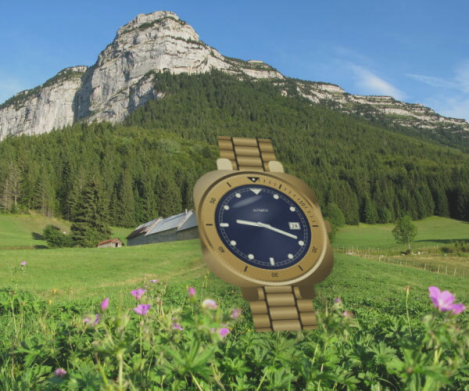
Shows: h=9 m=19
